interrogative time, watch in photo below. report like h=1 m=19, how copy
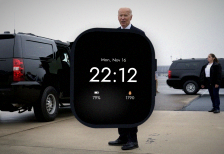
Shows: h=22 m=12
